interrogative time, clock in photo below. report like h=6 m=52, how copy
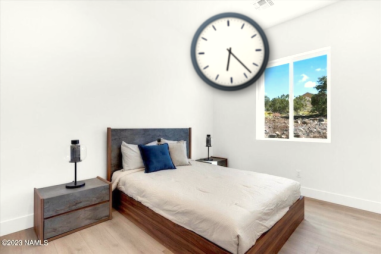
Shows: h=6 m=23
